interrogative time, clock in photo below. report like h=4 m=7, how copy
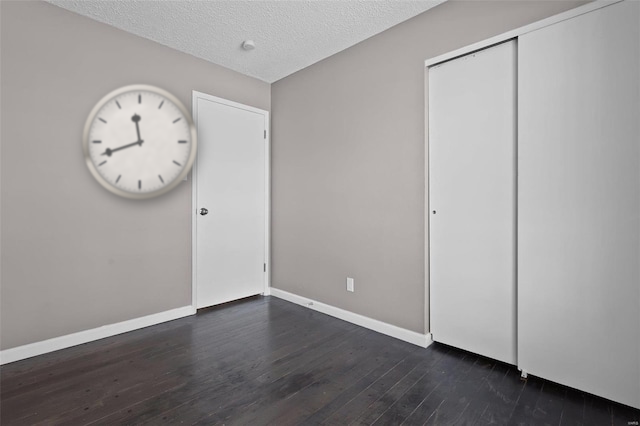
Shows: h=11 m=42
